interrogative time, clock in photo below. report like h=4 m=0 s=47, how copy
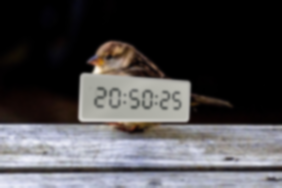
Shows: h=20 m=50 s=25
